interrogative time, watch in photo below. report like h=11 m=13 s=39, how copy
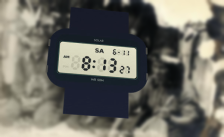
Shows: h=8 m=13 s=27
